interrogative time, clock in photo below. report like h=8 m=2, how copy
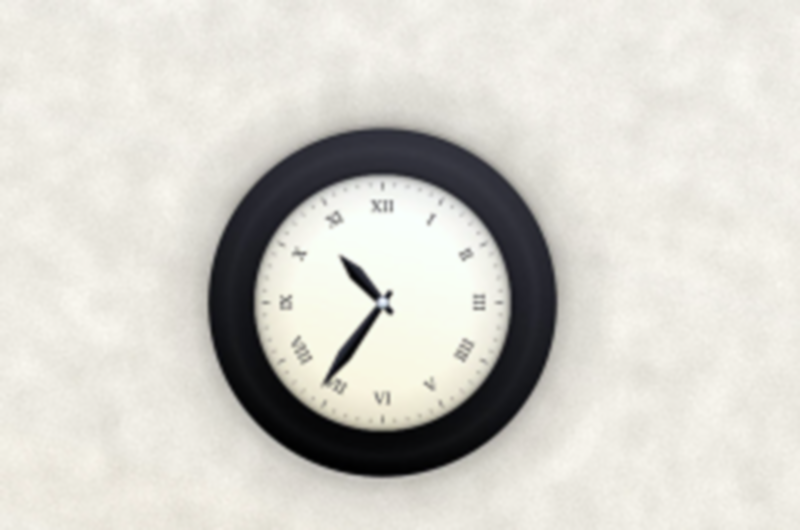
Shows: h=10 m=36
